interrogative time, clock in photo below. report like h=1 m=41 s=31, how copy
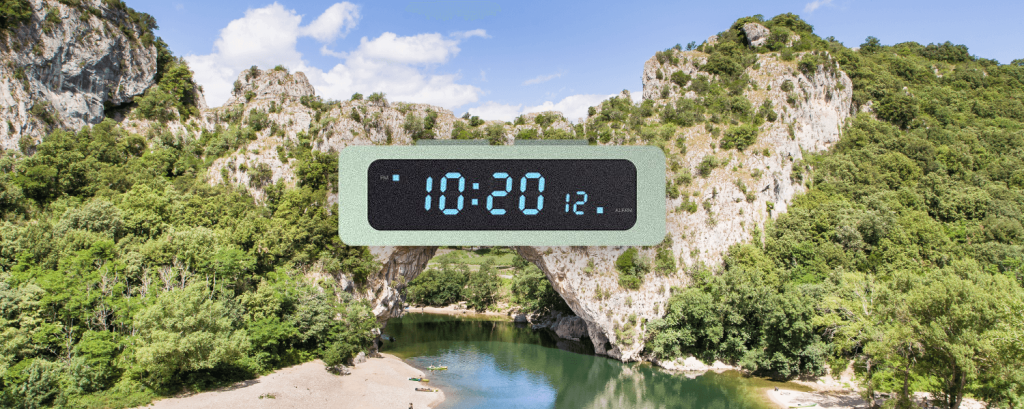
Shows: h=10 m=20 s=12
